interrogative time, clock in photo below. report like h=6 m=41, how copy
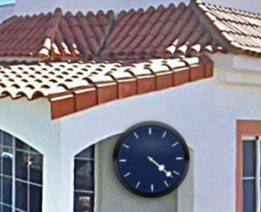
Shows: h=4 m=22
